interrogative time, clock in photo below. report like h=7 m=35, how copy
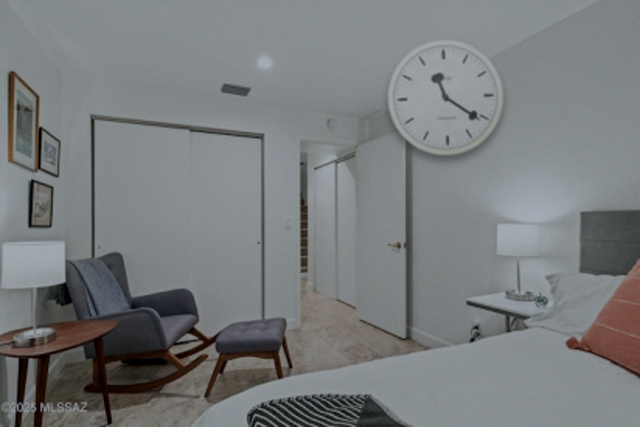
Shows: h=11 m=21
